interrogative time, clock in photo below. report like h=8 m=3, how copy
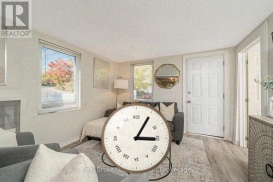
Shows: h=3 m=5
